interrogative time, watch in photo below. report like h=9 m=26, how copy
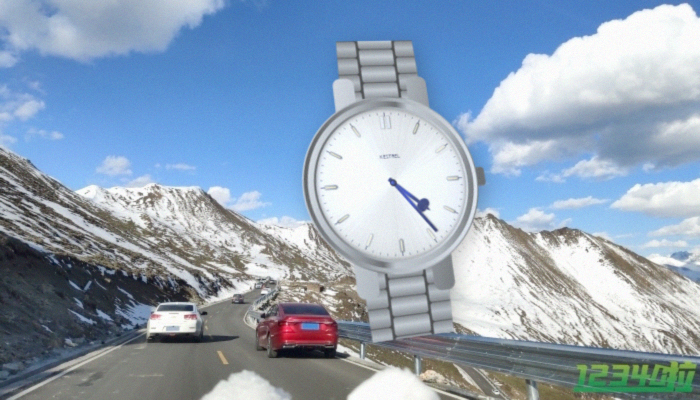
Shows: h=4 m=24
